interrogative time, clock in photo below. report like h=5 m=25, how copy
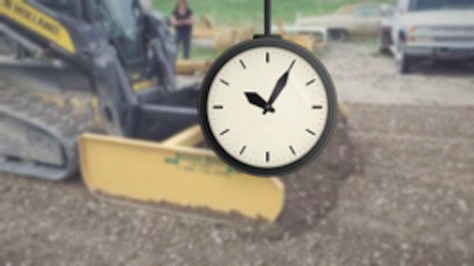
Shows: h=10 m=5
